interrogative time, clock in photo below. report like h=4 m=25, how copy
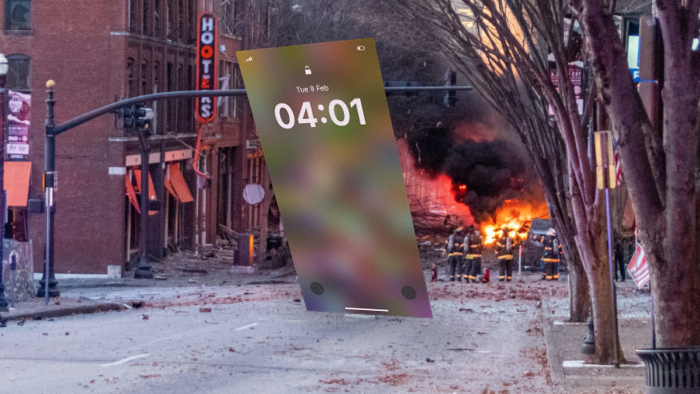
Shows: h=4 m=1
